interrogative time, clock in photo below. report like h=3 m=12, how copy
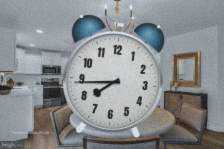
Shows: h=7 m=44
